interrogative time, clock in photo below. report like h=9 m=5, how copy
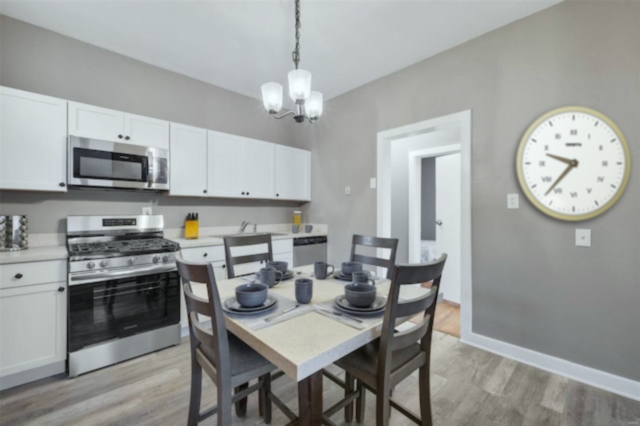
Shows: h=9 m=37
